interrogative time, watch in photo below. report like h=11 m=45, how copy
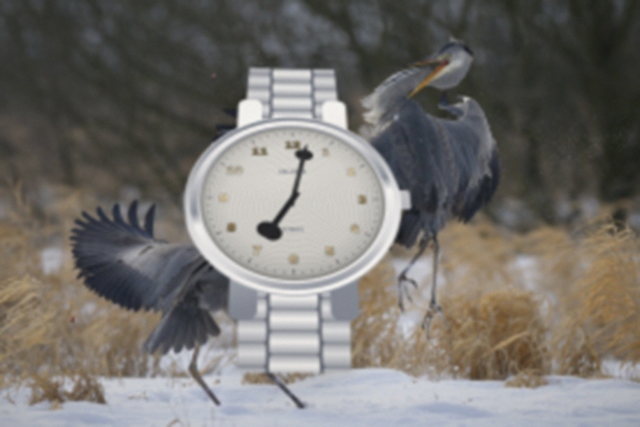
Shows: h=7 m=2
